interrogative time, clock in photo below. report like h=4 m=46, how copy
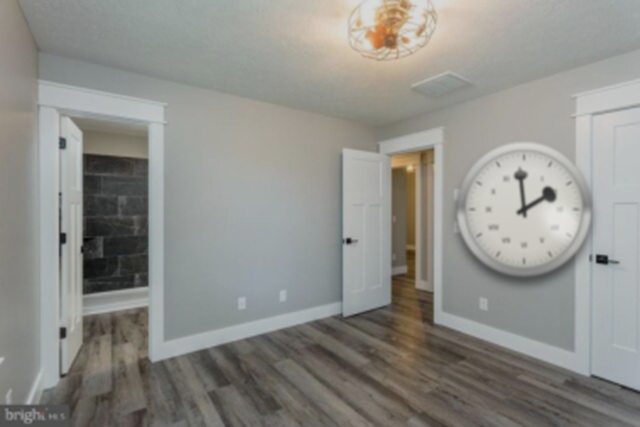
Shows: h=1 m=59
